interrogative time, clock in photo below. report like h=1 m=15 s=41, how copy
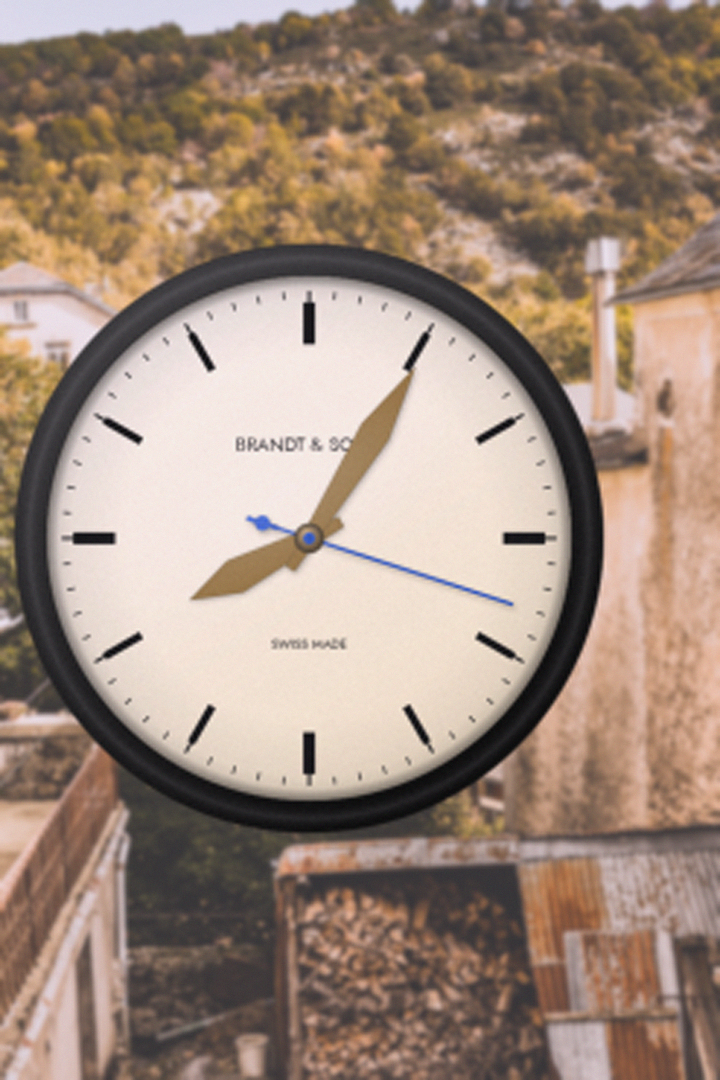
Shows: h=8 m=5 s=18
